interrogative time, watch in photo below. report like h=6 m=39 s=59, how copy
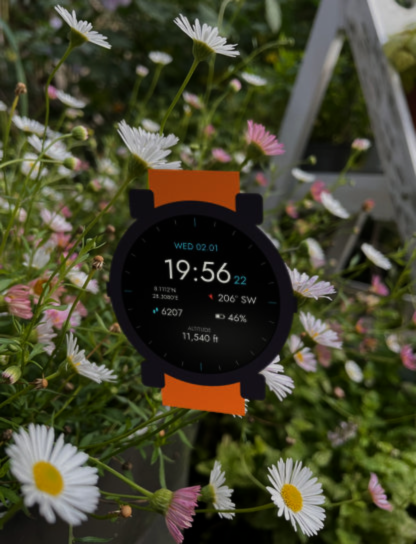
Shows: h=19 m=56 s=22
